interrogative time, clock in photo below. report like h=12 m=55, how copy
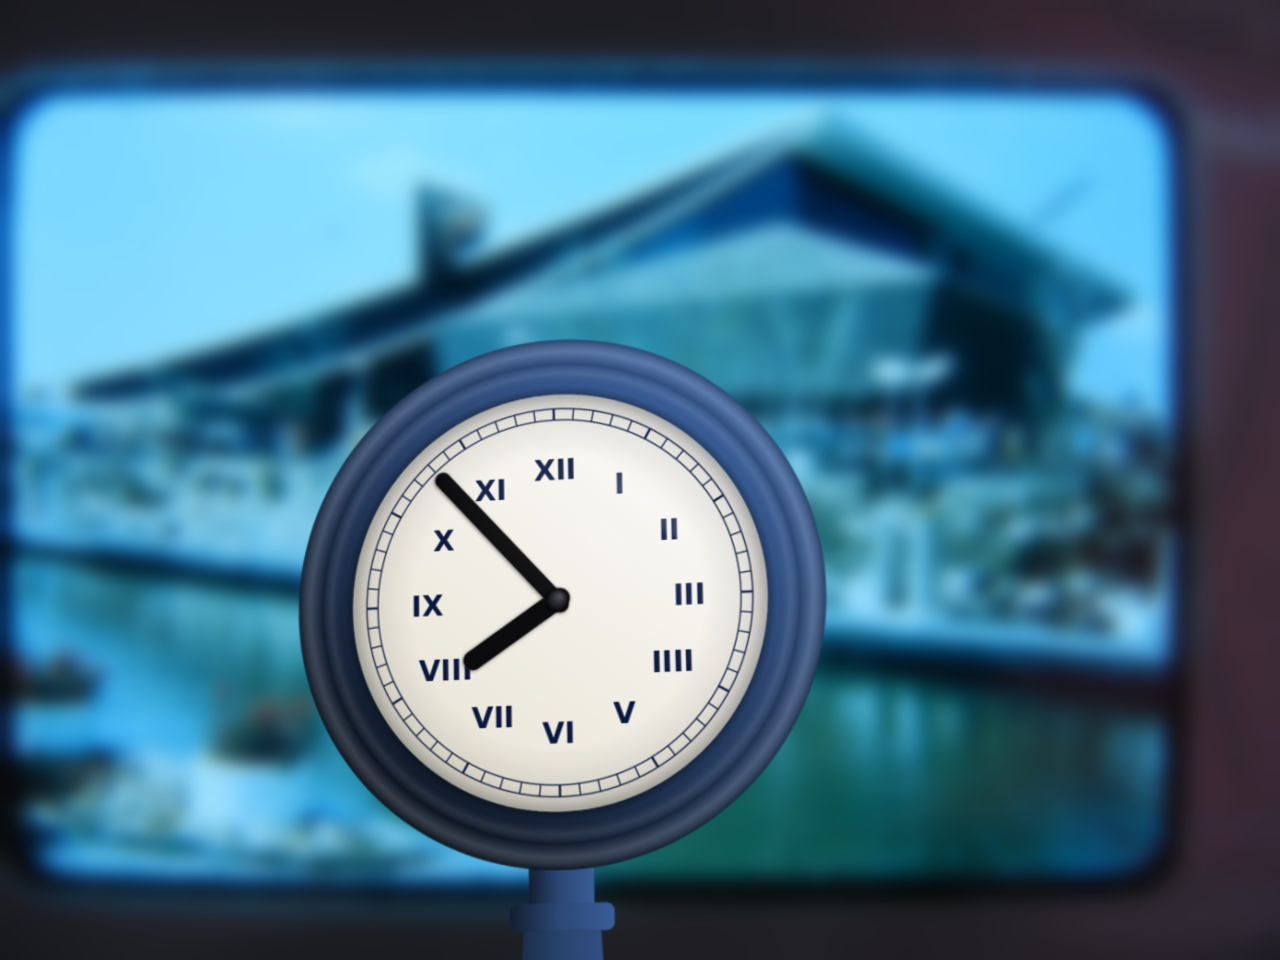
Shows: h=7 m=53
